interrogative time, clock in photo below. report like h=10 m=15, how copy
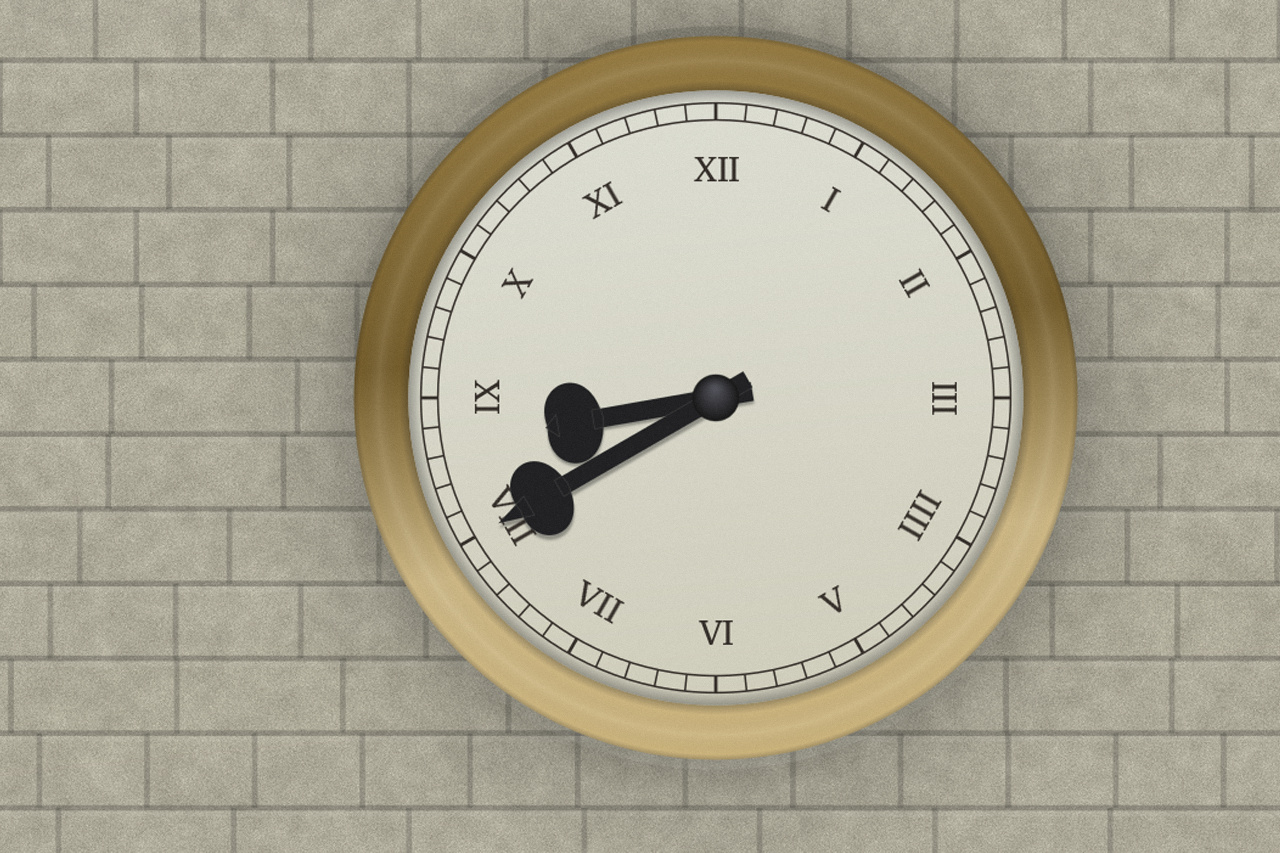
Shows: h=8 m=40
